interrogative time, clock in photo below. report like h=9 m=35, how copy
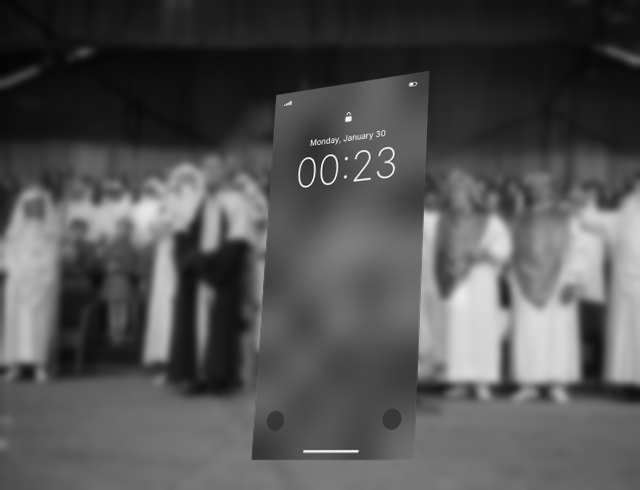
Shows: h=0 m=23
